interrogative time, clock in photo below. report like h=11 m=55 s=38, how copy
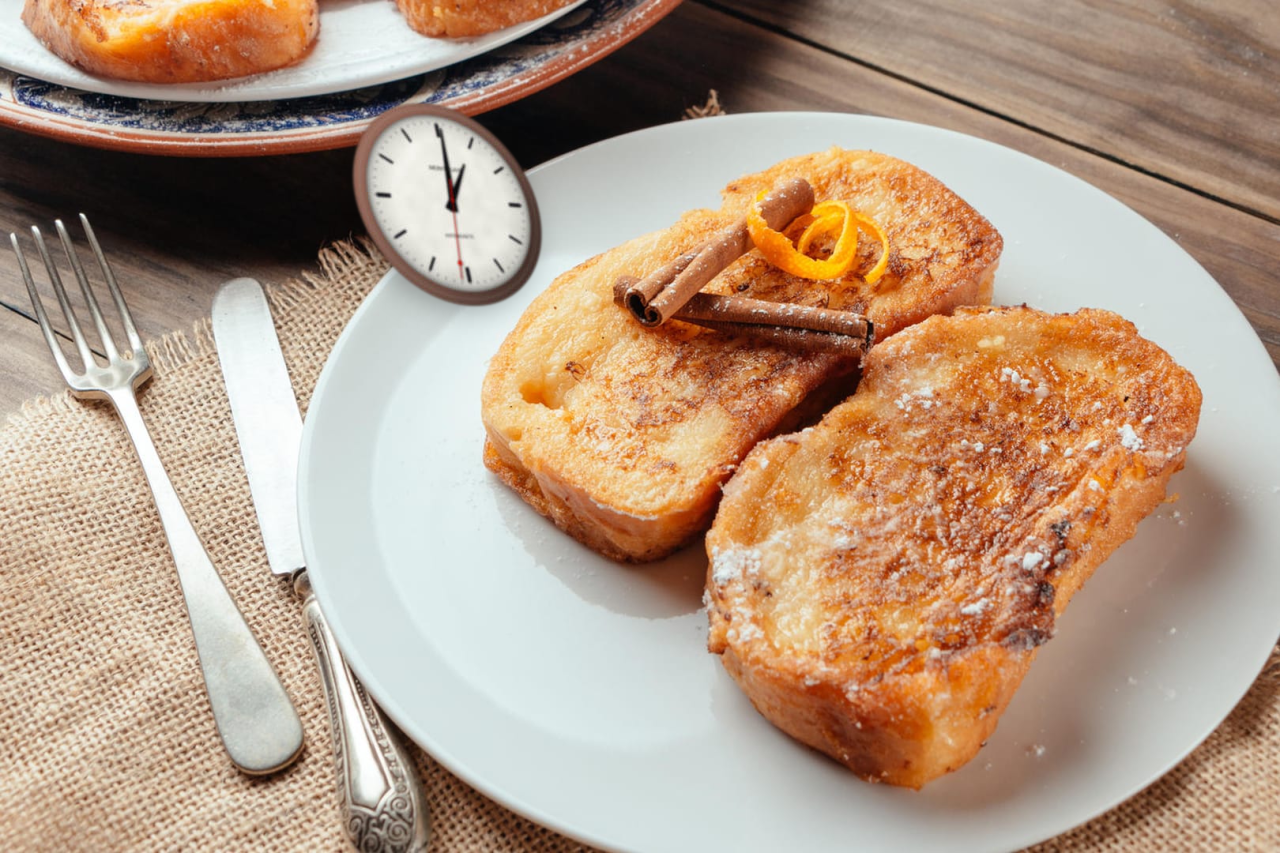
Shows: h=1 m=0 s=31
